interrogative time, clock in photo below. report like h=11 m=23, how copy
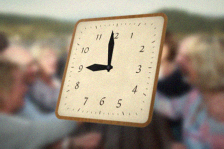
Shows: h=8 m=59
